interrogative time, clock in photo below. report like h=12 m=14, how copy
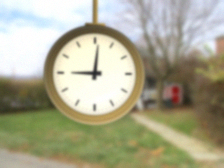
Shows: h=9 m=1
